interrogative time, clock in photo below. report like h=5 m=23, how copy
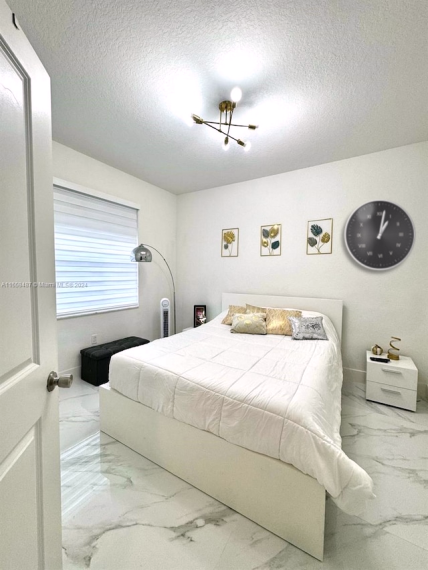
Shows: h=1 m=2
